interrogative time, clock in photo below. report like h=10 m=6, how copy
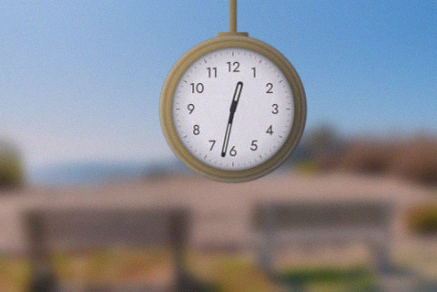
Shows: h=12 m=32
